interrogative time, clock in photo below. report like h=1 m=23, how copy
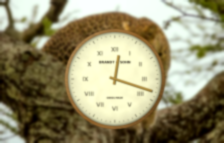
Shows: h=12 m=18
